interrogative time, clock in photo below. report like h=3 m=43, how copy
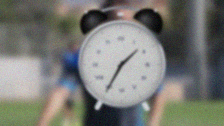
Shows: h=1 m=35
